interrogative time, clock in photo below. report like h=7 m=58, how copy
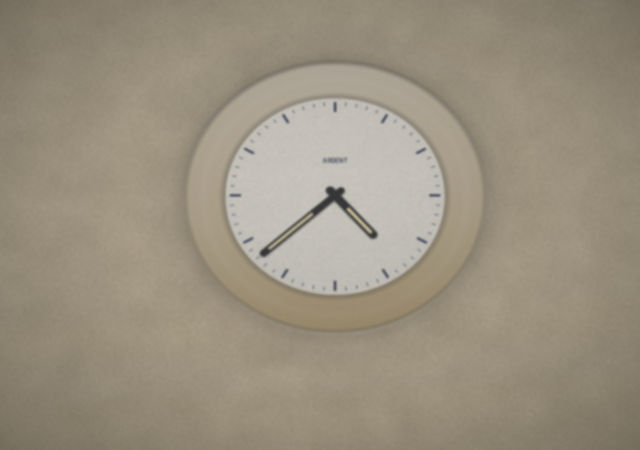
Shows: h=4 m=38
